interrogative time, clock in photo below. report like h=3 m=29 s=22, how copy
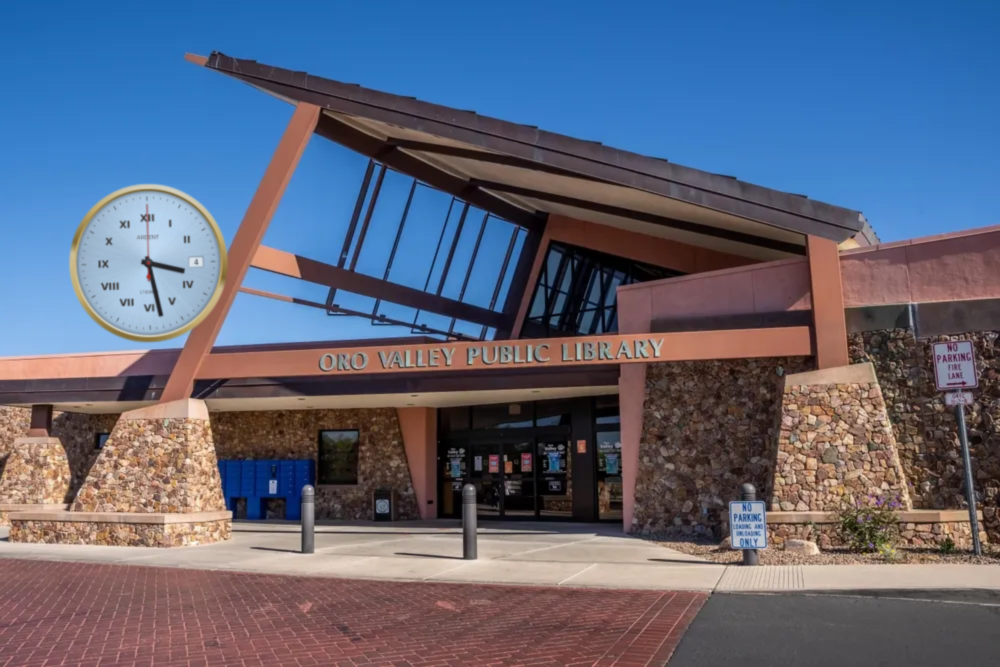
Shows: h=3 m=28 s=0
